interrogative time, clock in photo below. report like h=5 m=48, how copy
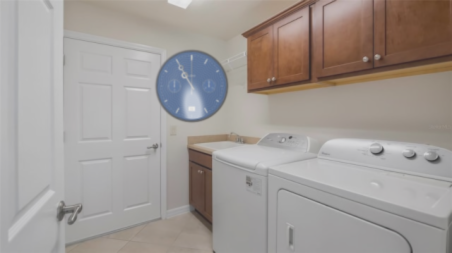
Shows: h=10 m=55
